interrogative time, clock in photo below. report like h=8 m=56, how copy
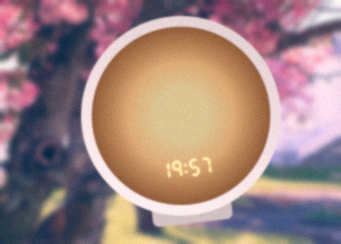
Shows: h=19 m=57
